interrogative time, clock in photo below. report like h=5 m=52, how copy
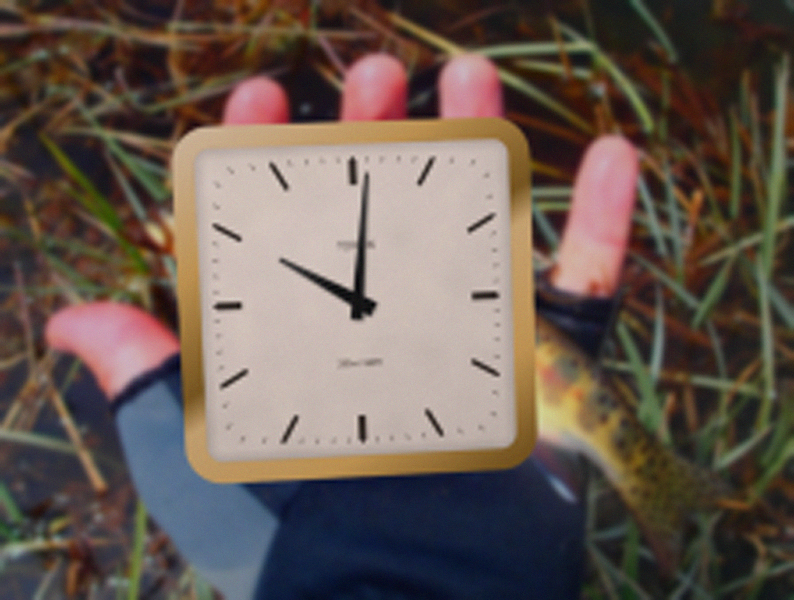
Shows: h=10 m=1
